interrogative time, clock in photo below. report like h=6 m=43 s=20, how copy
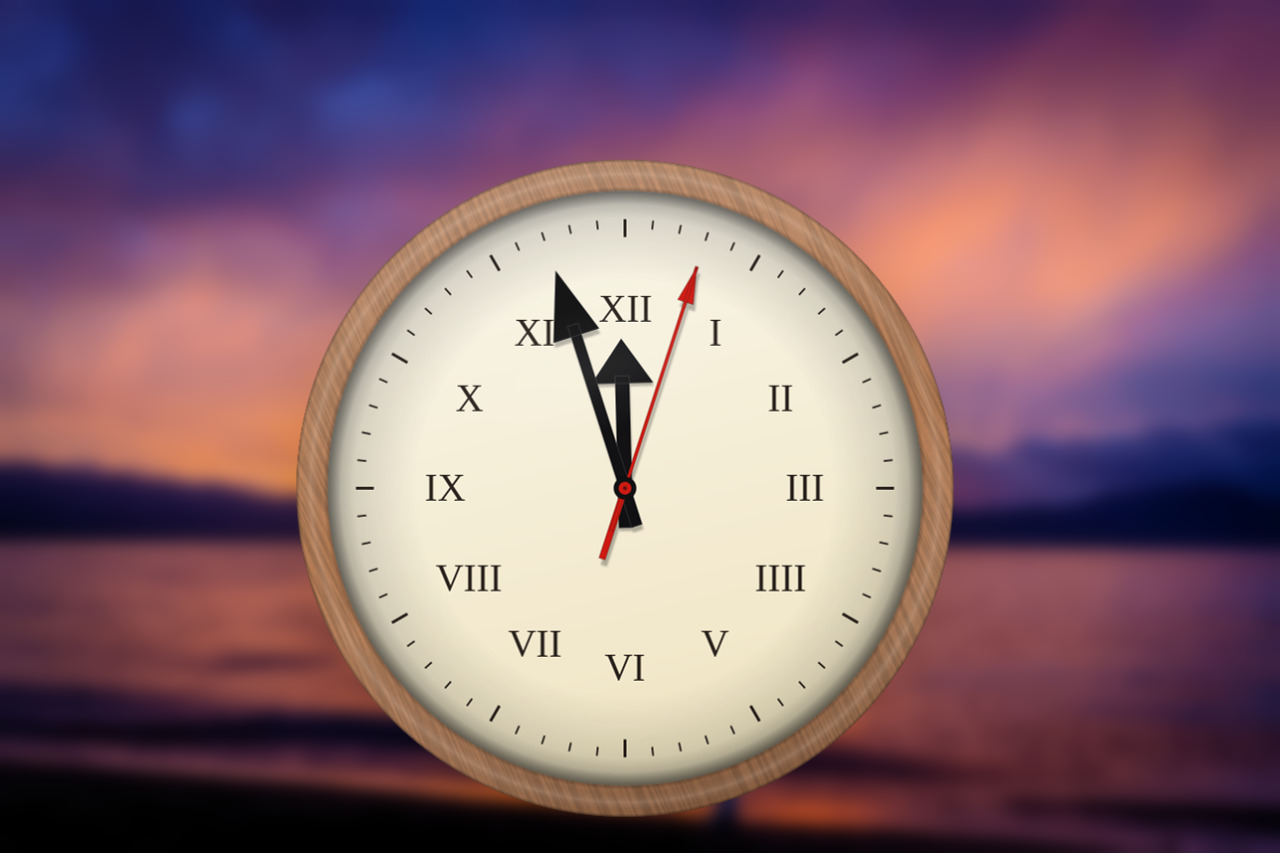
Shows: h=11 m=57 s=3
